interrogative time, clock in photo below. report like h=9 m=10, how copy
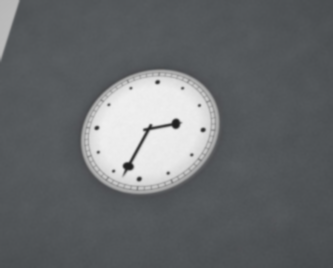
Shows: h=2 m=33
